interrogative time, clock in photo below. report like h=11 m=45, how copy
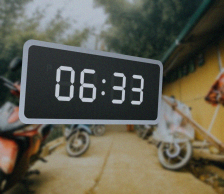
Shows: h=6 m=33
